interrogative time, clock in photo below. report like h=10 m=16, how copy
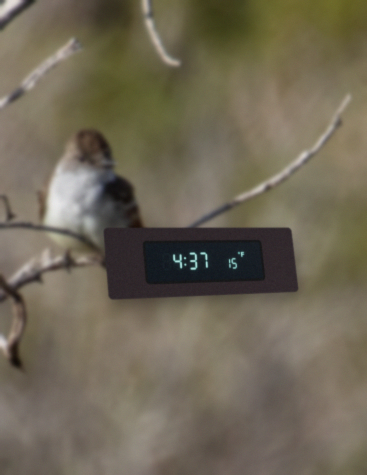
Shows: h=4 m=37
